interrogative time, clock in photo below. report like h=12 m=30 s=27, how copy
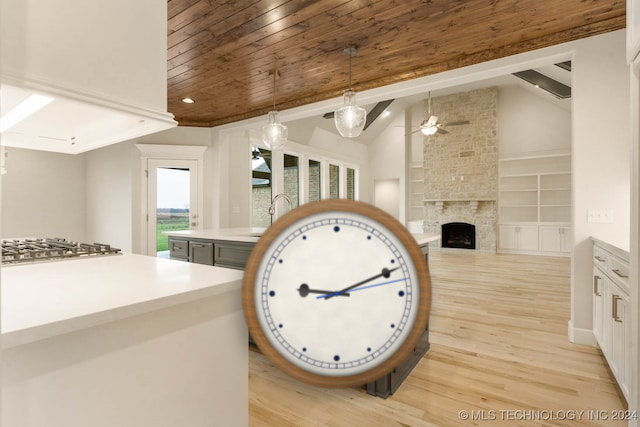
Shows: h=9 m=11 s=13
